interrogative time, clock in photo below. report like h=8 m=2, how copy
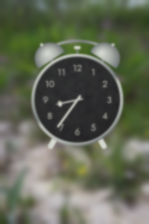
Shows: h=8 m=36
